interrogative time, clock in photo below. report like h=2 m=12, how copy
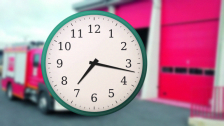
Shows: h=7 m=17
